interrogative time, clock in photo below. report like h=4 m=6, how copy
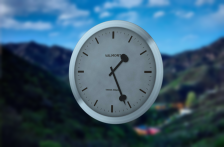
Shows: h=1 m=26
